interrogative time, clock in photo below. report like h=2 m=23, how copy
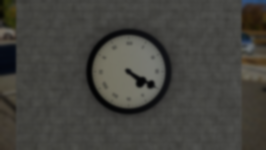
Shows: h=4 m=20
